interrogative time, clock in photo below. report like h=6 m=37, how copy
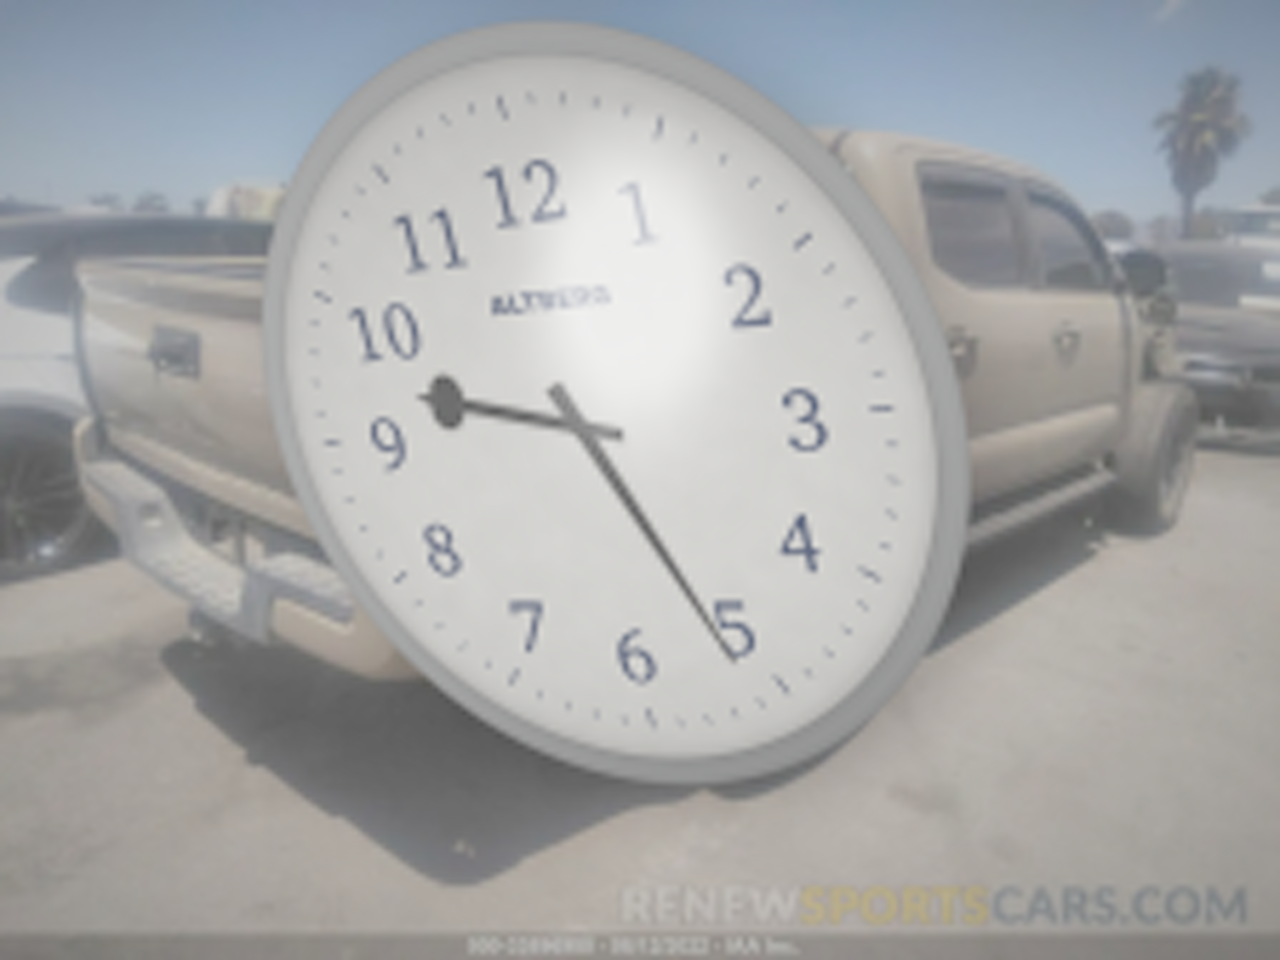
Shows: h=9 m=26
